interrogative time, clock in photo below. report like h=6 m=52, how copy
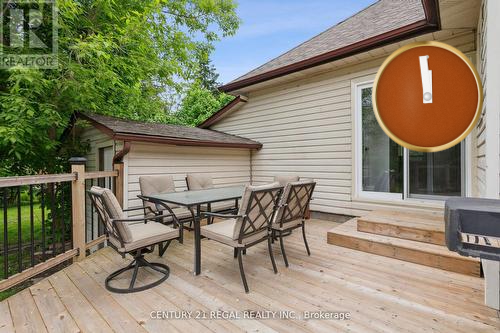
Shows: h=11 m=59
